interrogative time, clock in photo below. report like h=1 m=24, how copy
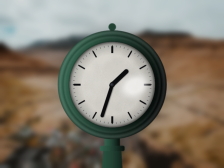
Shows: h=1 m=33
